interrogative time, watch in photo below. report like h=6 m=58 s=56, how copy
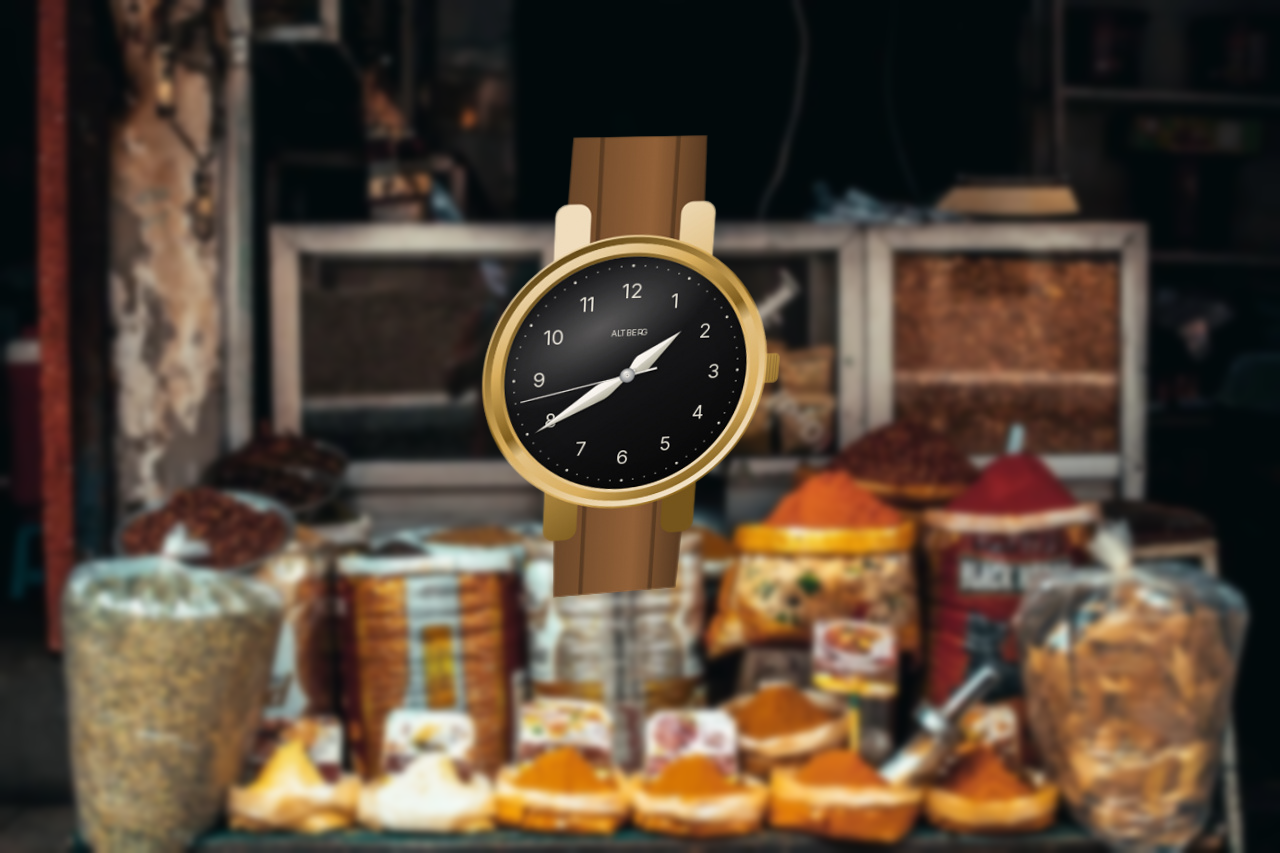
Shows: h=1 m=39 s=43
